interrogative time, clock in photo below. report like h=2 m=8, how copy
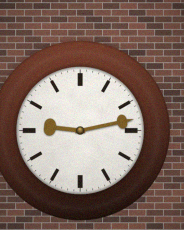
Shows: h=9 m=13
